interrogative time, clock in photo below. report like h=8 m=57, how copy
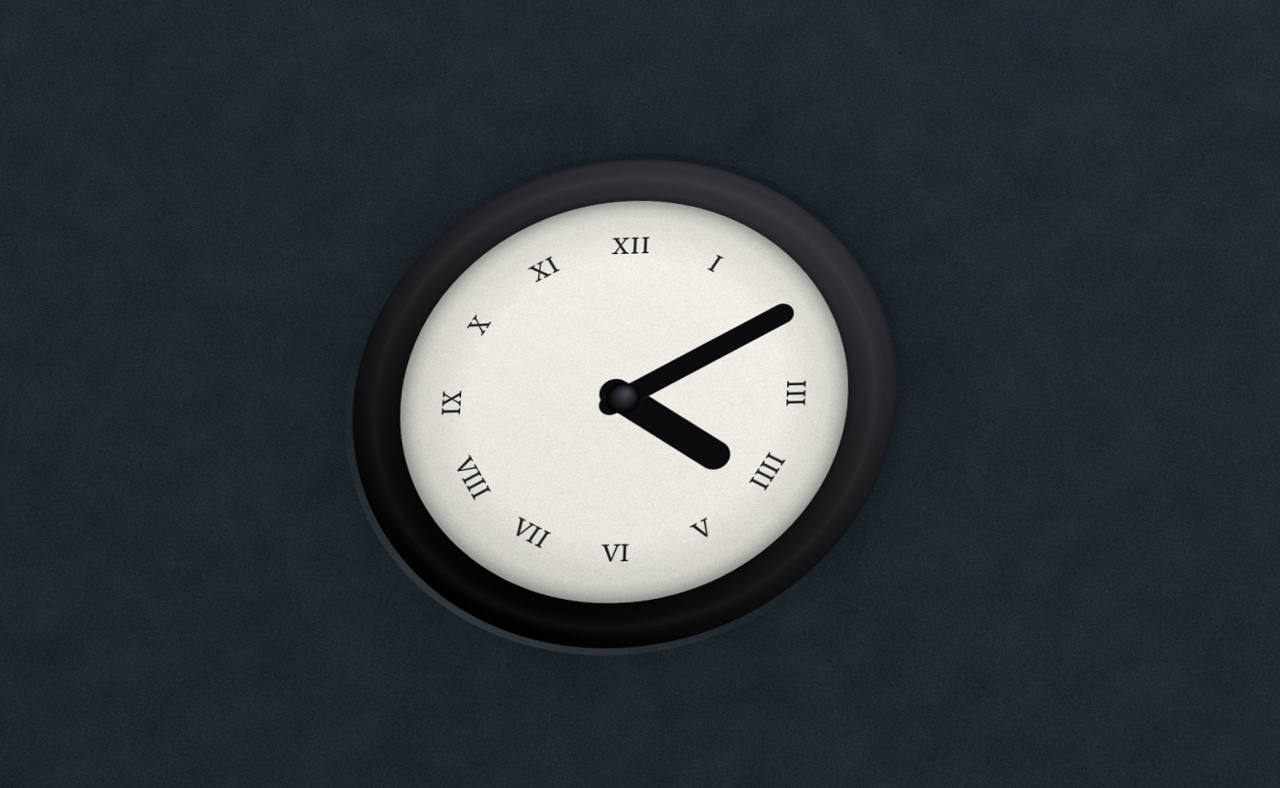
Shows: h=4 m=10
